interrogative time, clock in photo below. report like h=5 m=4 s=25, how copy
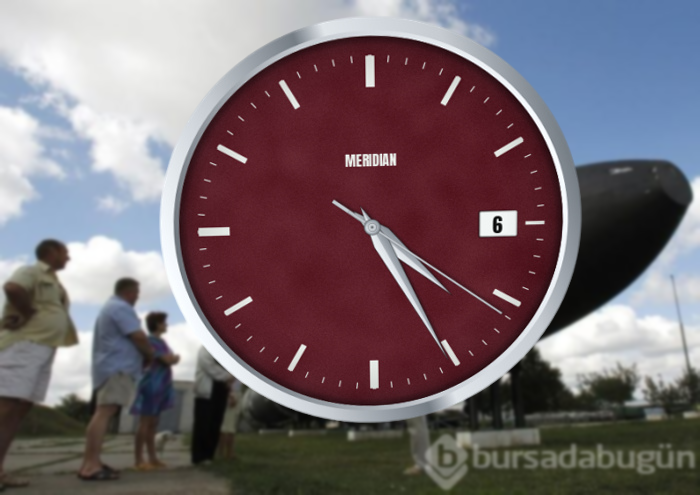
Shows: h=4 m=25 s=21
